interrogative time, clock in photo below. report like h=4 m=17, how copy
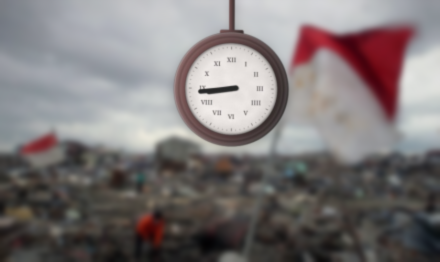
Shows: h=8 m=44
